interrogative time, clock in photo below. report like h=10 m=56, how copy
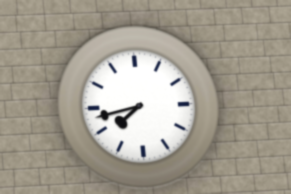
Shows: h=7 m=43
